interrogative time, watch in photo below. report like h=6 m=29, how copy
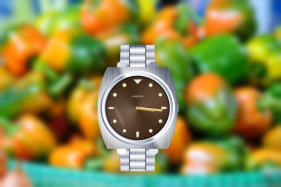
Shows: h=3 m=16
